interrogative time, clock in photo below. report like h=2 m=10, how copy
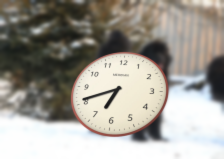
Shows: h=6 m=41
